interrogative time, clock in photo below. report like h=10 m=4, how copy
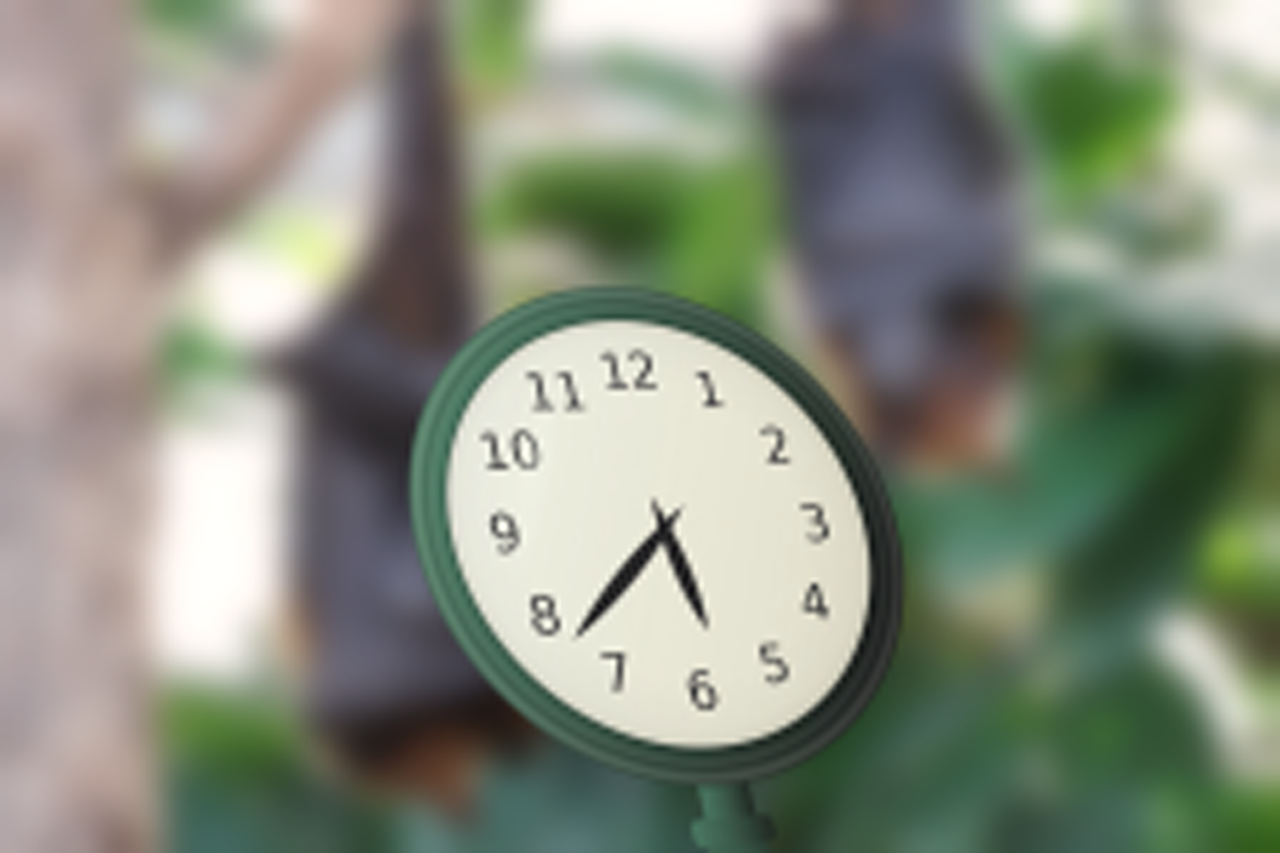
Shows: h=5 m=38
